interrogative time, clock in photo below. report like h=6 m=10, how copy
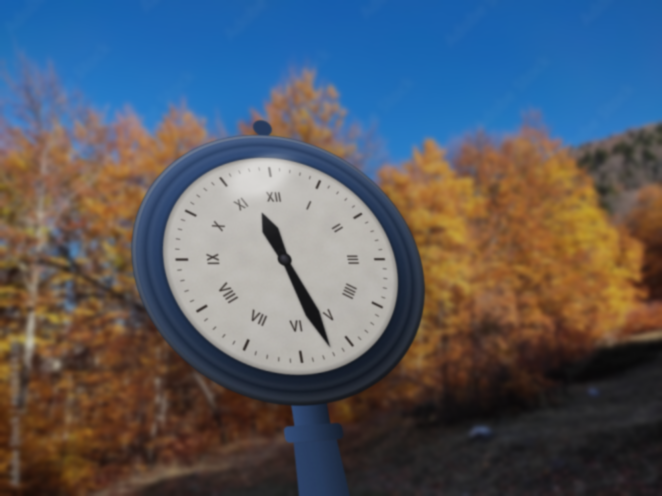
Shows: h=11 m=27
